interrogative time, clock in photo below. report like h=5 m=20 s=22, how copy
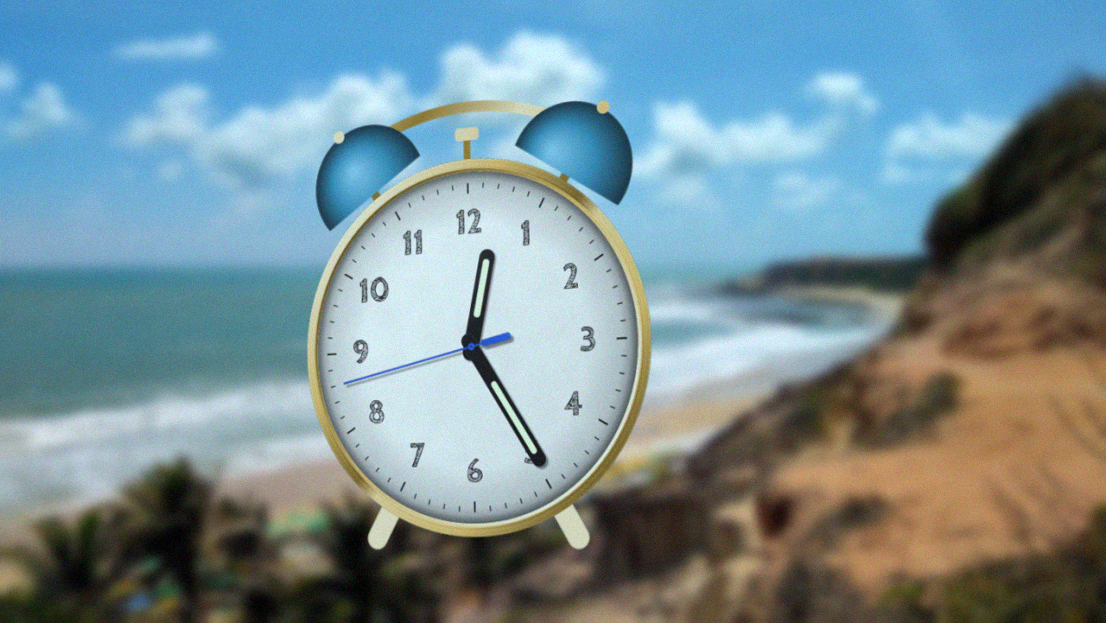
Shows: h=12 m=24 s=43
